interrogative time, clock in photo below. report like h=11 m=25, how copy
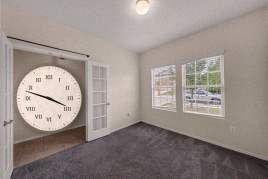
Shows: h=3 m=48
